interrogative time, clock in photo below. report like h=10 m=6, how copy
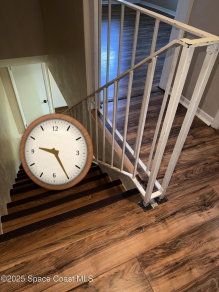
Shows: h=9 m=25
